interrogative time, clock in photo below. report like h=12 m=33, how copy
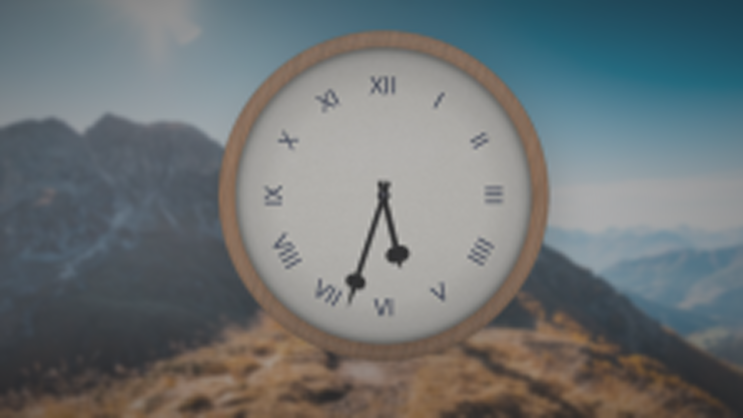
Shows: h=5 m=33
